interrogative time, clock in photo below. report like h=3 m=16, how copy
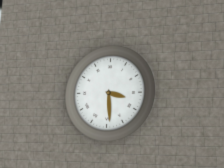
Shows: h=3 m=29
